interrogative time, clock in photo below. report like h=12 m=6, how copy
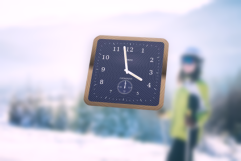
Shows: h=3 m=58
